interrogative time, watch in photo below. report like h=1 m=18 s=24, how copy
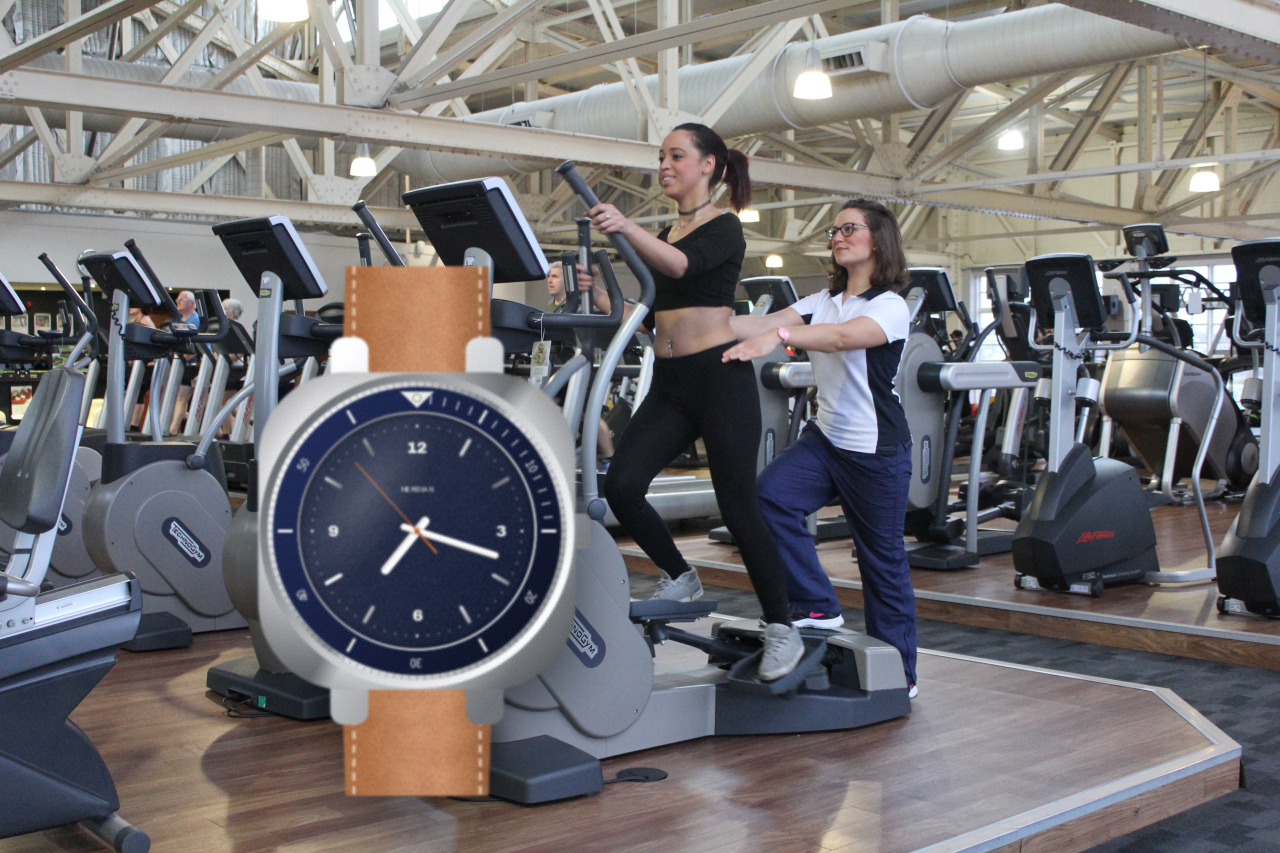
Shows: h=7 m=17 s=53
